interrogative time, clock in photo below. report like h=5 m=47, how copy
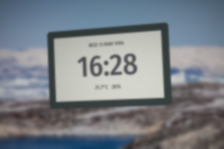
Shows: h=16 m=28
